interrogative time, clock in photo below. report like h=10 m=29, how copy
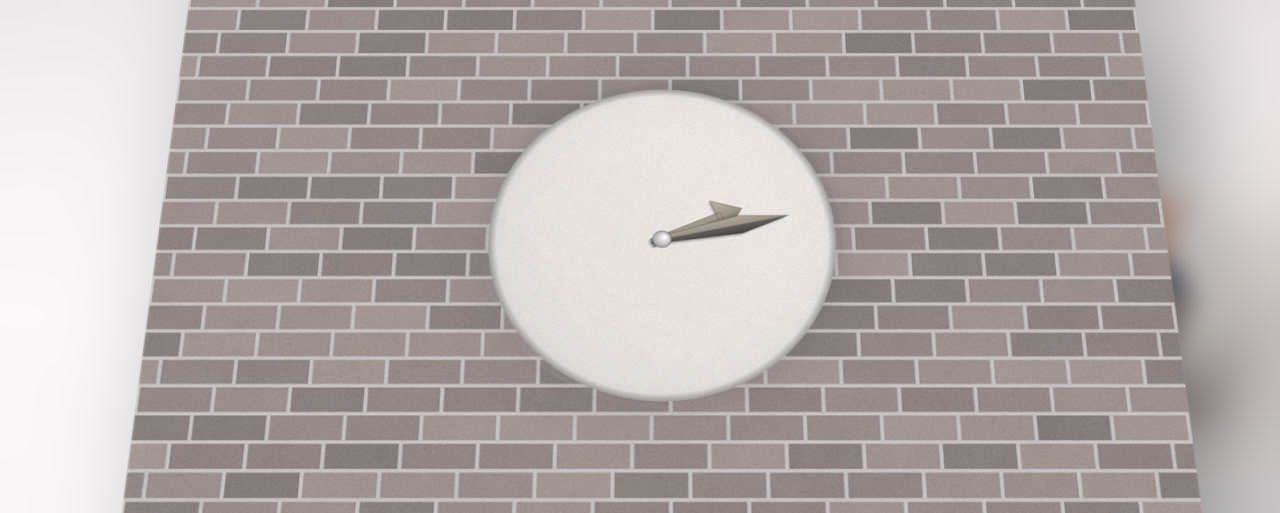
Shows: h=2 m=13
